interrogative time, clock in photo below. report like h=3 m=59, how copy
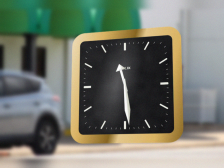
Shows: h=11 m=29
